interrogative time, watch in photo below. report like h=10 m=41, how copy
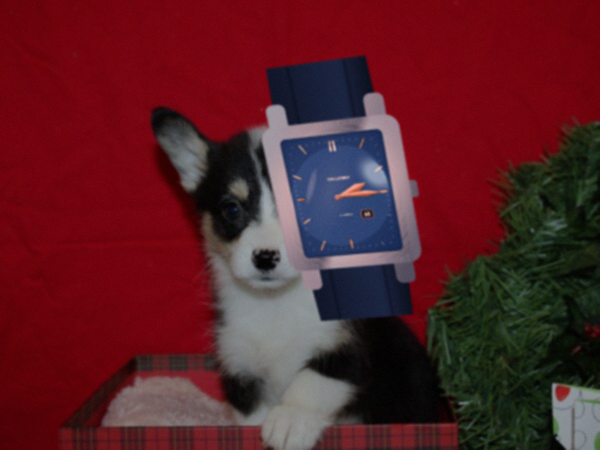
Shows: h=2 m=15
